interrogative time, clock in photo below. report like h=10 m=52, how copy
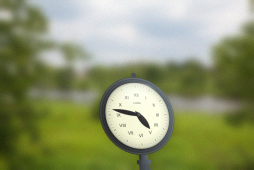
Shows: h=4 m=47
